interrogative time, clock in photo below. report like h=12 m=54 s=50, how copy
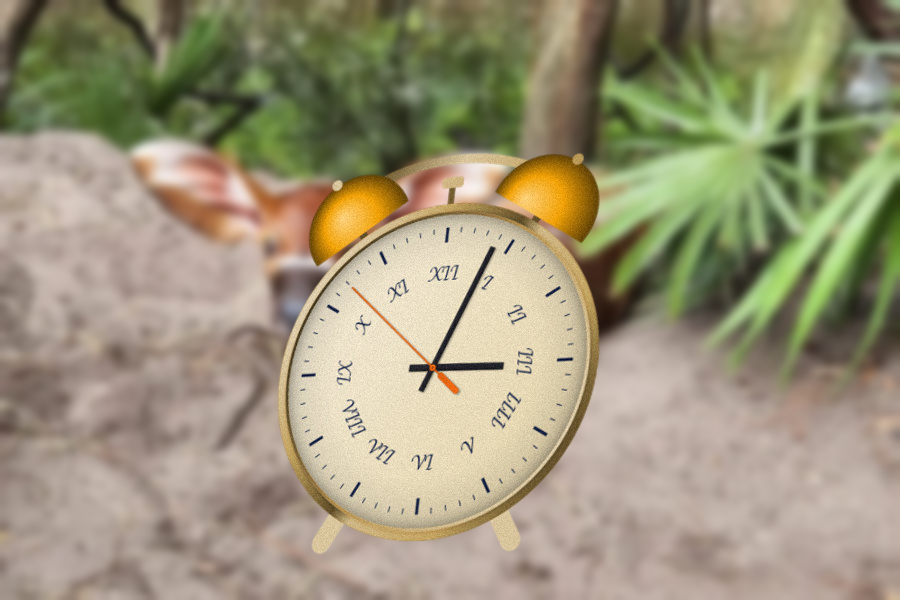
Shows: h=3 m=3 s=52
